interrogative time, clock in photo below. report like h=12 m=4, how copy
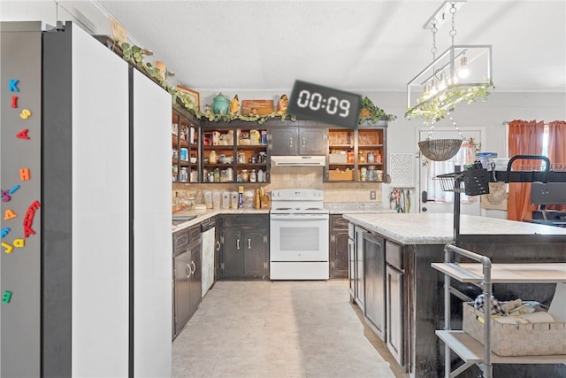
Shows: h=0 m=9
